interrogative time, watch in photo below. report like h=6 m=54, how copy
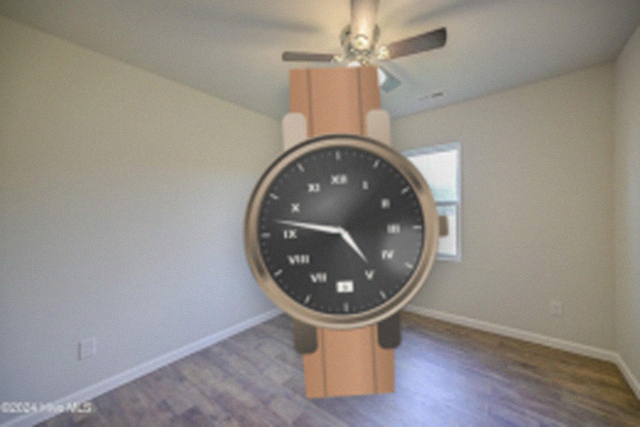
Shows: h=4 m=47
